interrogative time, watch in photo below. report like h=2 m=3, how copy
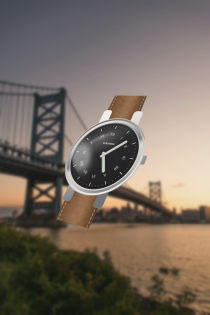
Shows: h=5 m=8
